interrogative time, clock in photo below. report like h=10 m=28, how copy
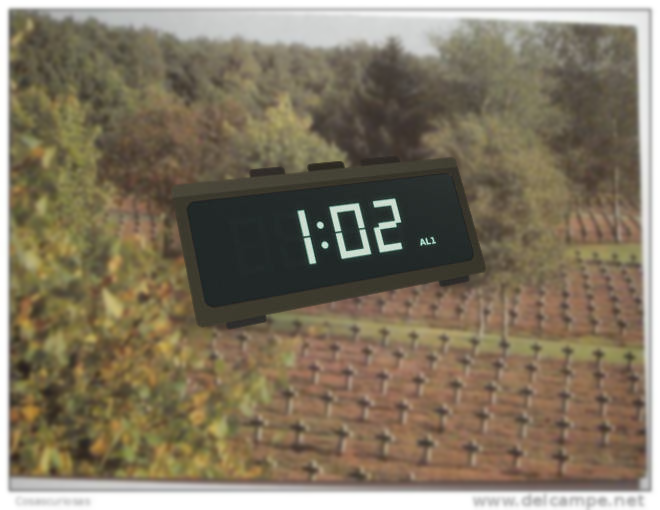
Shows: h=1 m=2
